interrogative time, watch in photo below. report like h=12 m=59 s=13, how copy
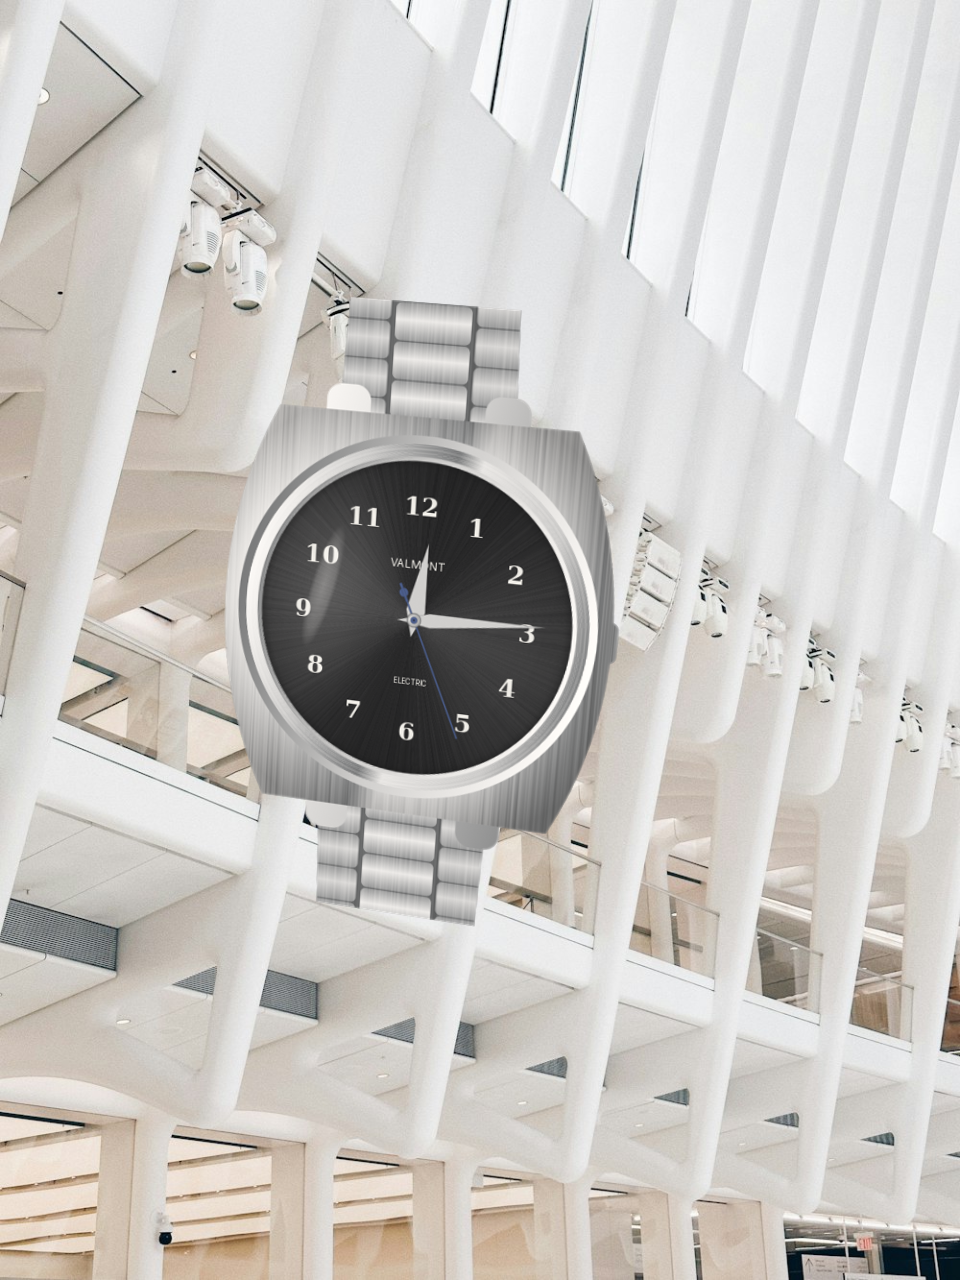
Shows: h=12 m=14 s=26
